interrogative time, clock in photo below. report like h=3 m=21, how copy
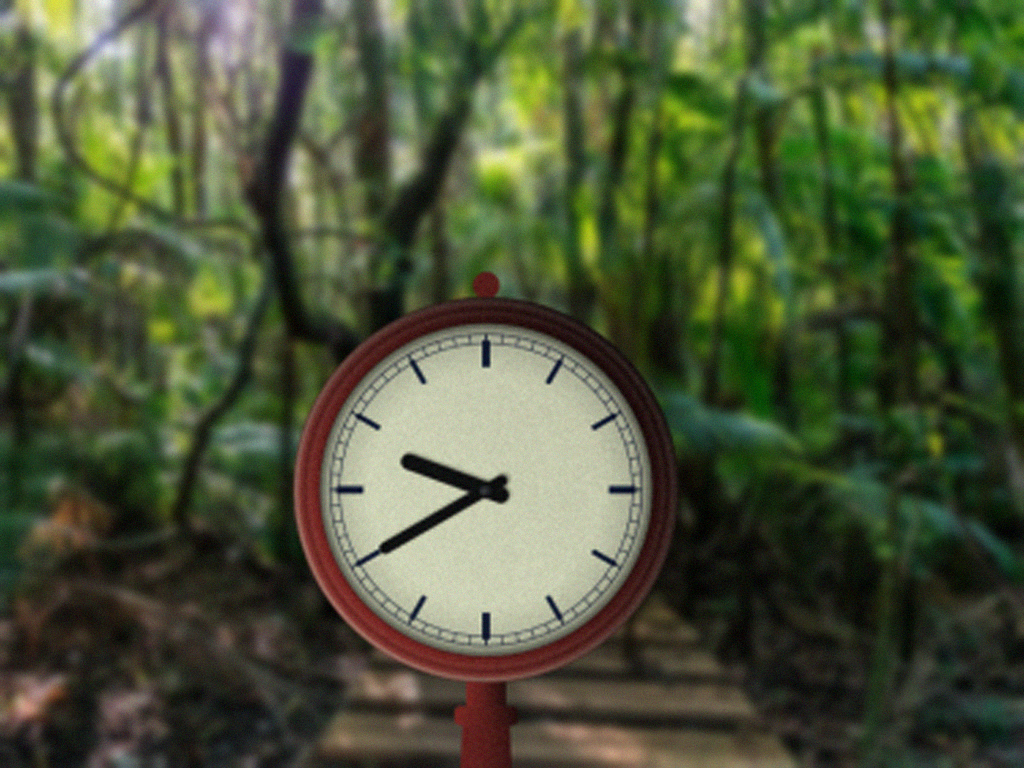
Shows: h=9 m=40
